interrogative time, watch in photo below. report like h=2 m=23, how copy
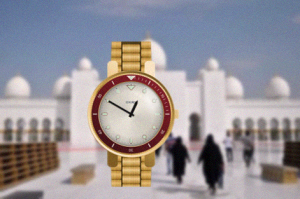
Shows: h=12 m=50
